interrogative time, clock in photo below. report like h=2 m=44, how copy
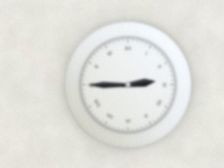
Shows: h=2 m=45
